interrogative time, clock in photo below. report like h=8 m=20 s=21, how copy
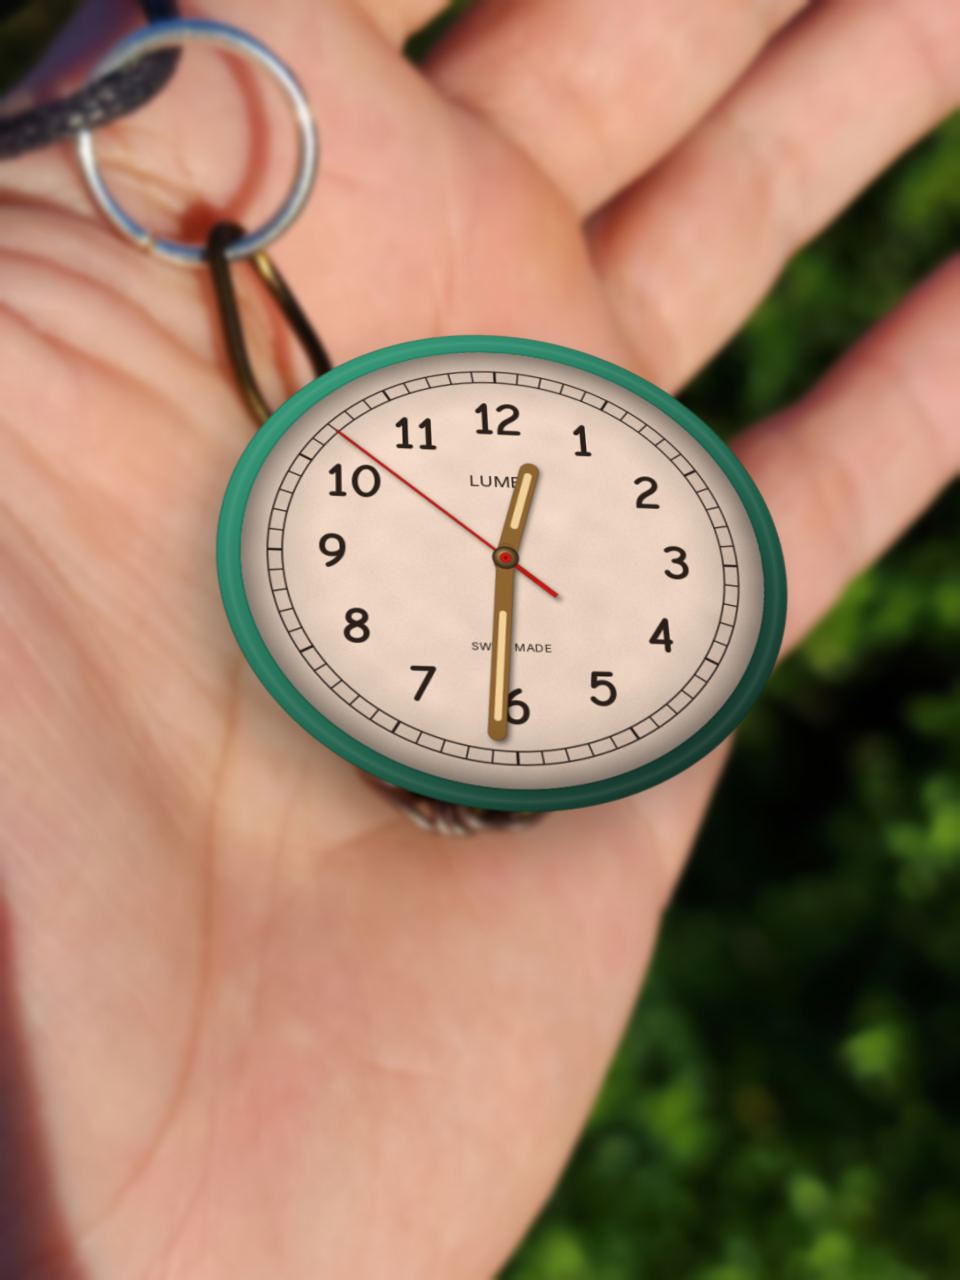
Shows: h=12 m=30 s=52
